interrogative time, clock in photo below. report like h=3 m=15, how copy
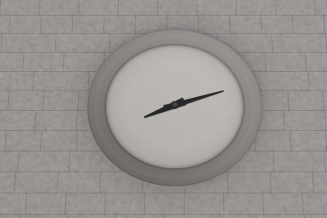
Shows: h=8 m=12
